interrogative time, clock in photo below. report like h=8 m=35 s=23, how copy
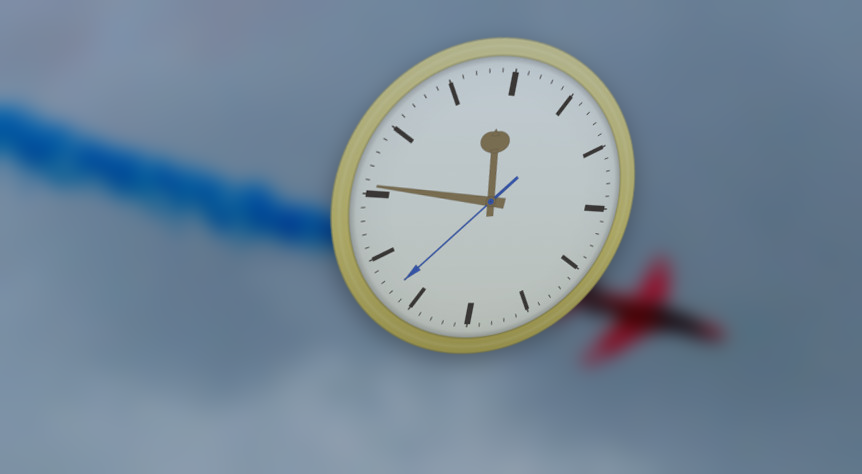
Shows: h=11 m=45 s=37
